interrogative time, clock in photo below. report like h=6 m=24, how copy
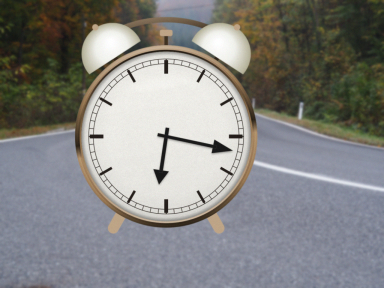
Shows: h=6 m=17
